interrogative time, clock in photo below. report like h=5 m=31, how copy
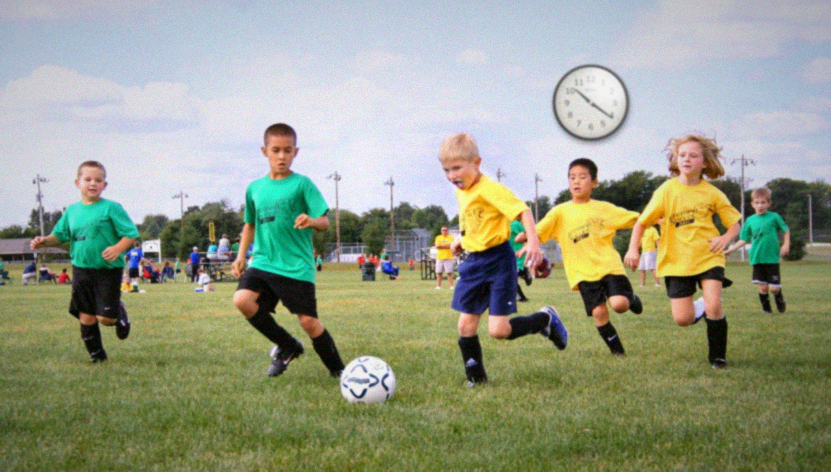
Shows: h=10 m=21
